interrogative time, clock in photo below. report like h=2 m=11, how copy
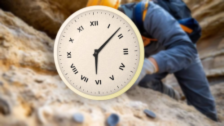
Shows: h=6 m=8
